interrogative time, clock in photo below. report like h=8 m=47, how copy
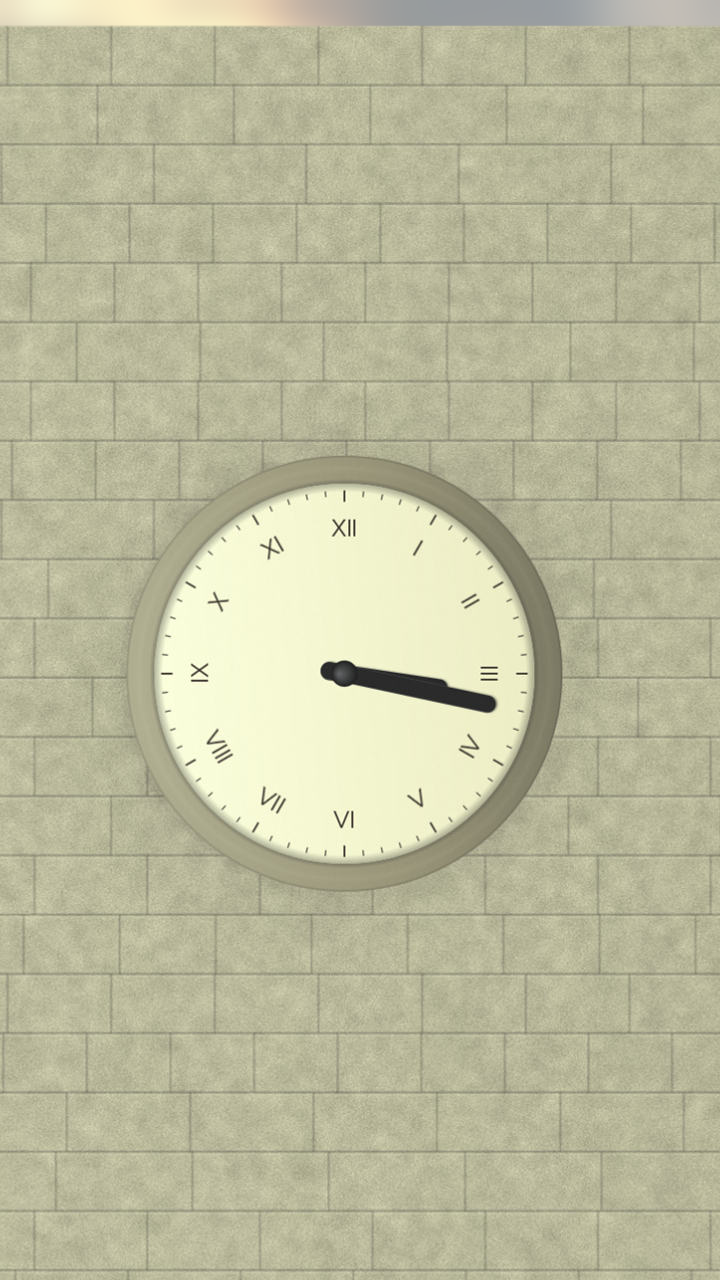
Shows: h=3 m=17
